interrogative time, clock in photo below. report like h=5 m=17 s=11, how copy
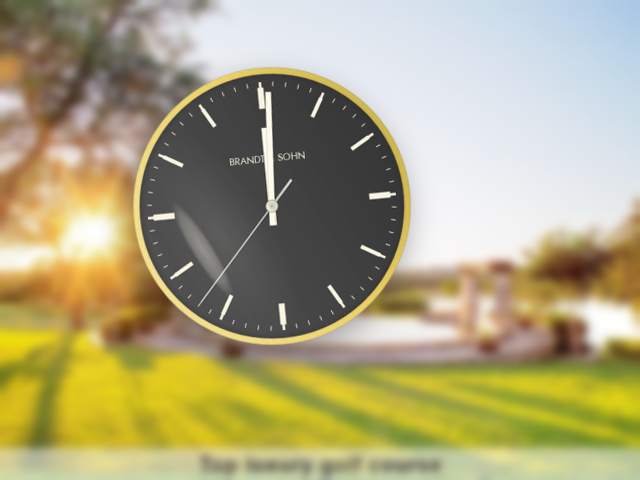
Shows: h=12 m=0 s=37
